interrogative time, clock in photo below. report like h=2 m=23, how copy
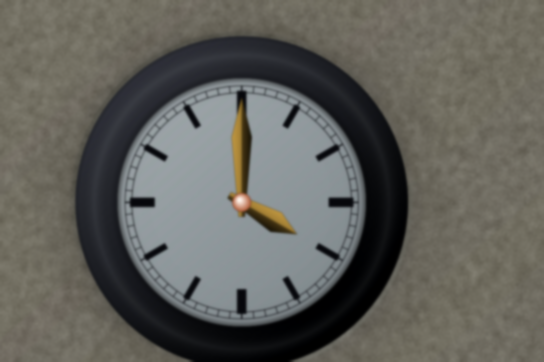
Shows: h=4 m=0
